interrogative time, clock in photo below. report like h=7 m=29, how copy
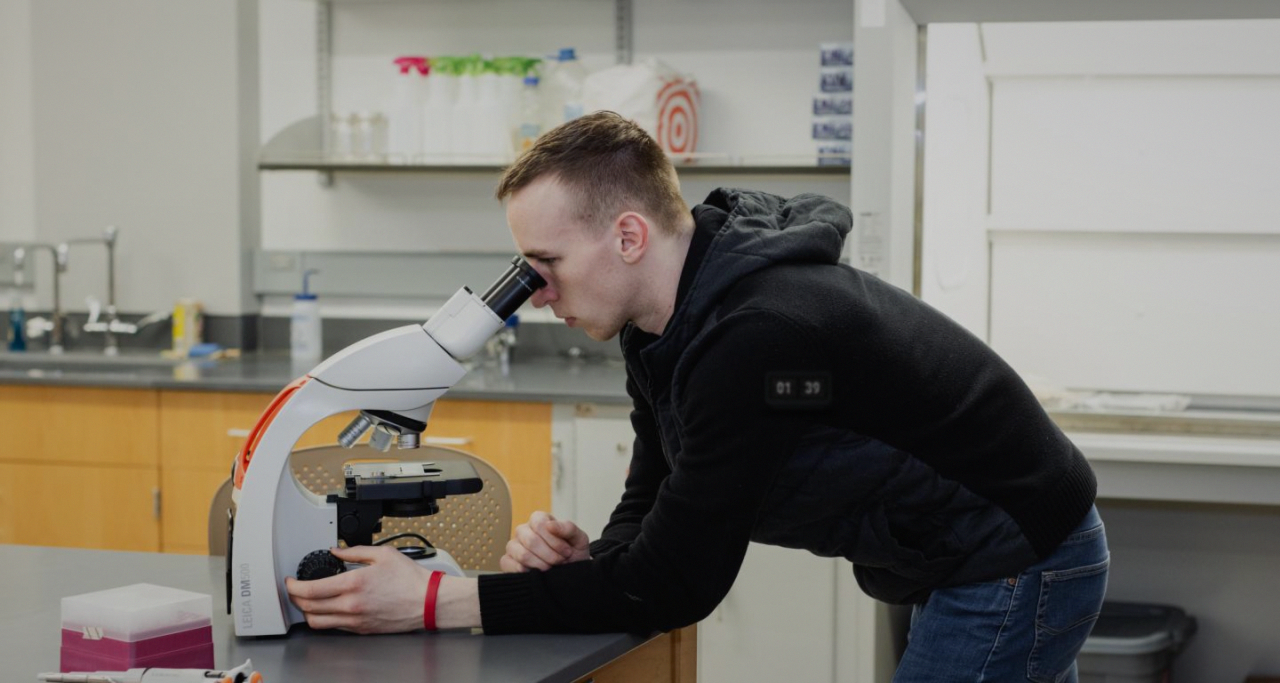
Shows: h=1 m=39
